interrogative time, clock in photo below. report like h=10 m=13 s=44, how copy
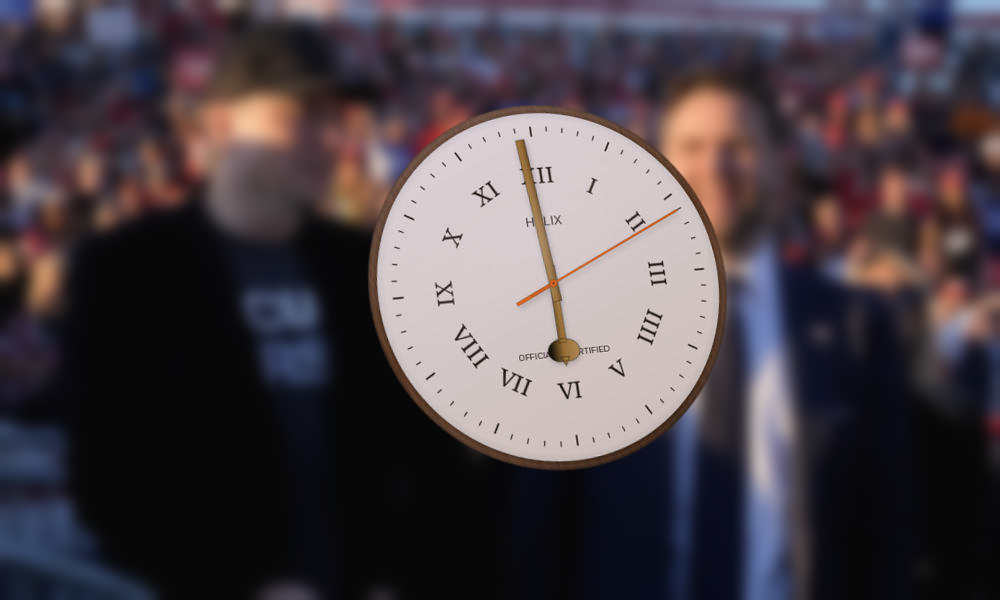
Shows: h=5 m=59 s=11
